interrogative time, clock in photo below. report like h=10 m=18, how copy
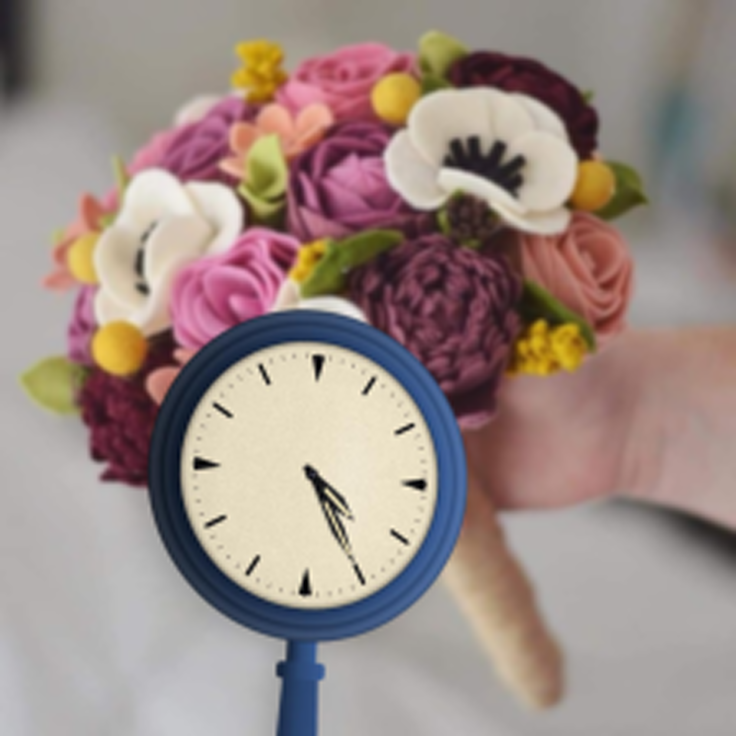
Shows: h=4 m=25
